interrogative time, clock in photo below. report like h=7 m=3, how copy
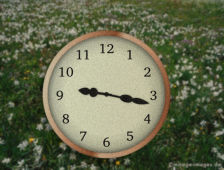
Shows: h=9 m=17
